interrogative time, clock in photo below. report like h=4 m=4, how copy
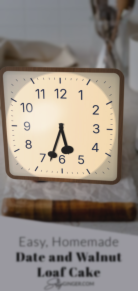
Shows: h=5 m=33
